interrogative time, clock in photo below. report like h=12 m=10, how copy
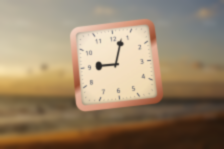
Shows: h=9 m=3
